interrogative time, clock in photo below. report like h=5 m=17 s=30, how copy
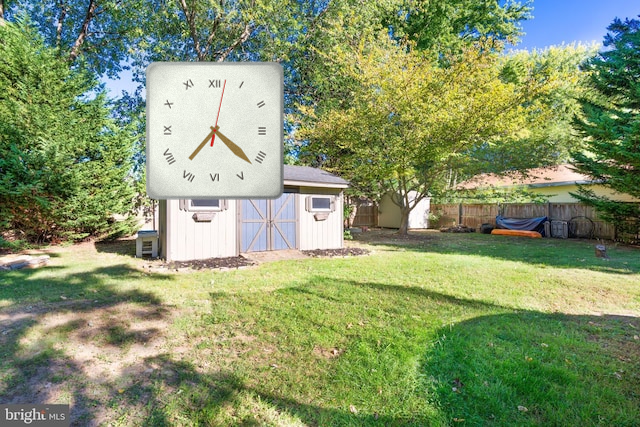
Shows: h=7 m=22 s=2
